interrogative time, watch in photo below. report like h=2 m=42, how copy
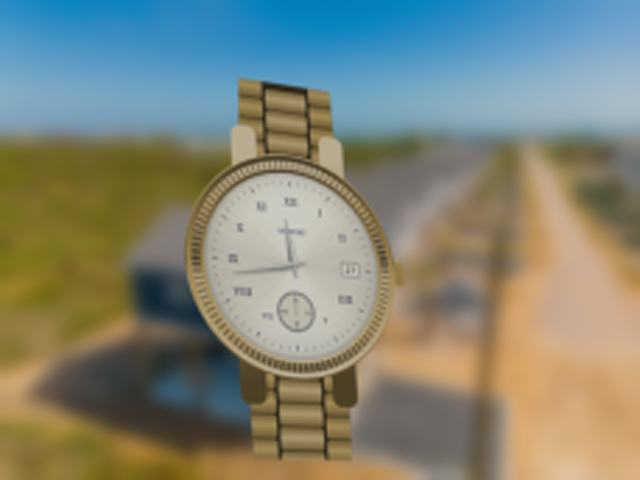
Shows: h=11 m=43
